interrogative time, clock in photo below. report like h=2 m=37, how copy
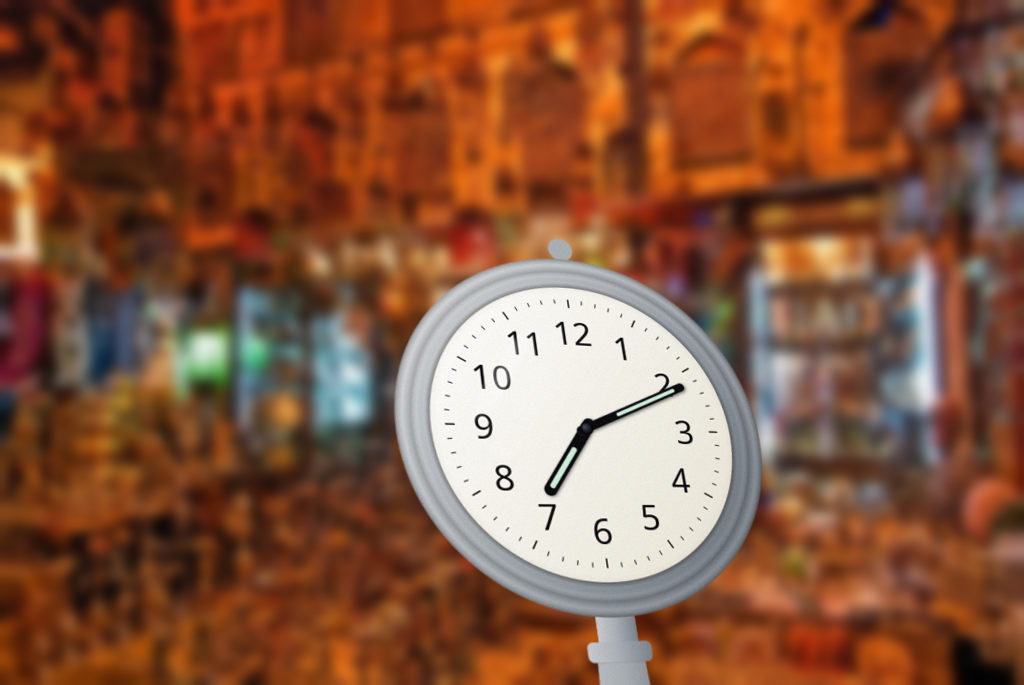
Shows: h=7 m=11
